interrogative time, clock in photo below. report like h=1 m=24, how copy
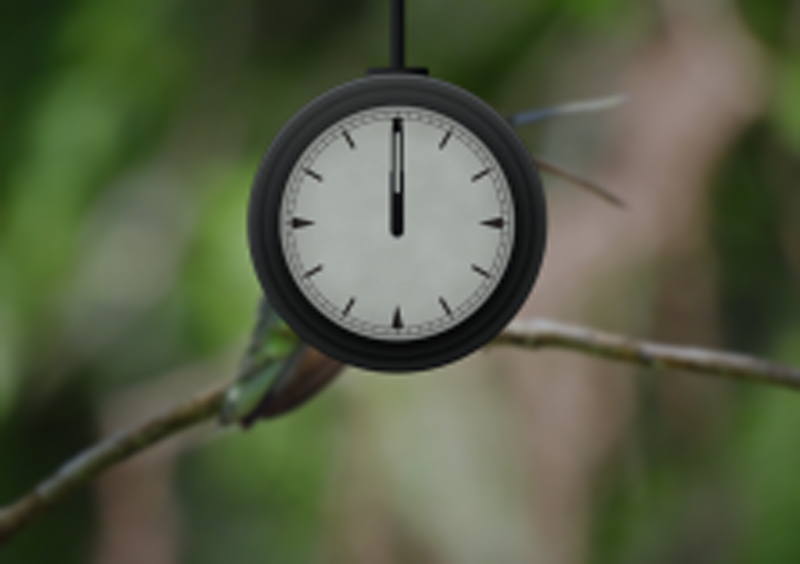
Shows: h=12 m=0
